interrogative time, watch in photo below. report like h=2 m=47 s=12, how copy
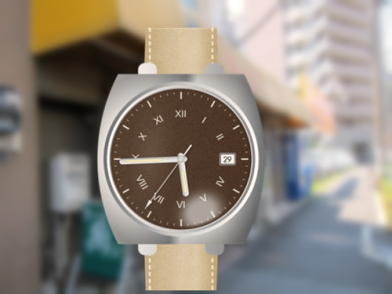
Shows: h=5 m=44 s=36
